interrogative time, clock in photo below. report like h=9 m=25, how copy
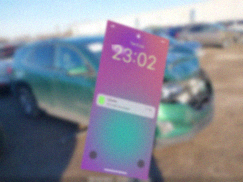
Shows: h=23 m=2
